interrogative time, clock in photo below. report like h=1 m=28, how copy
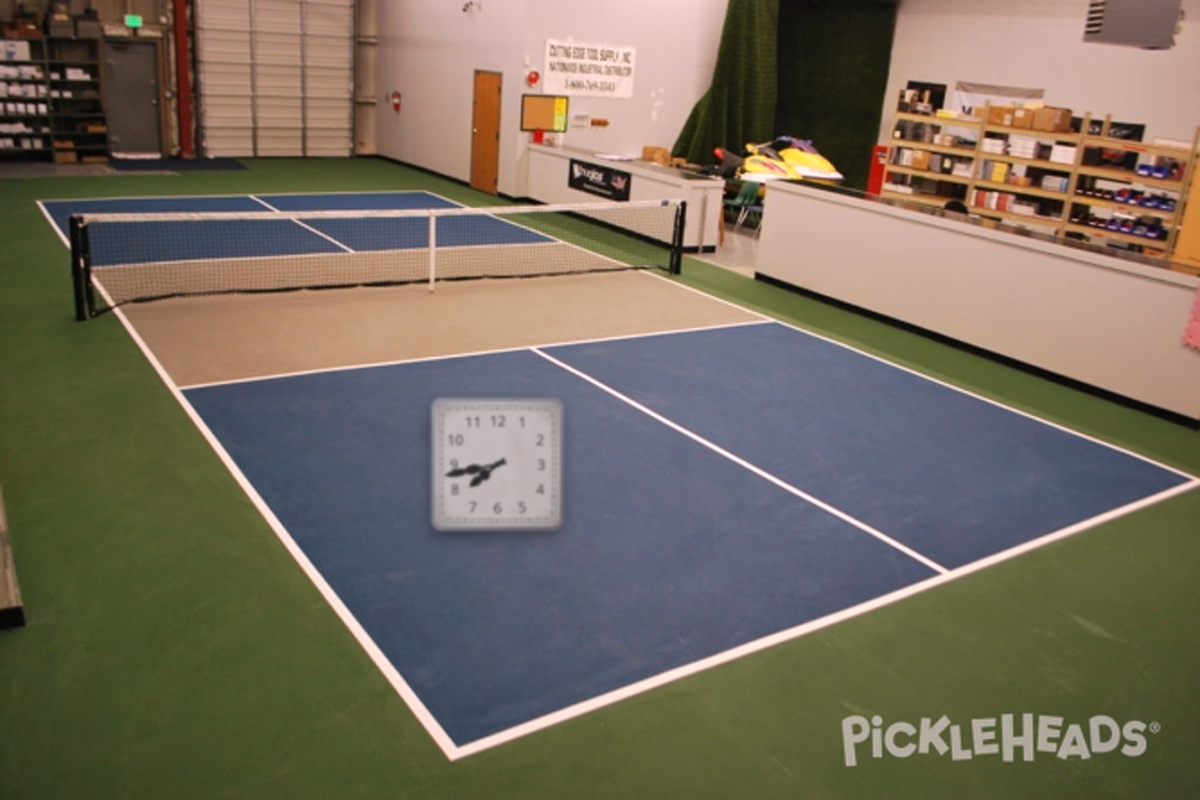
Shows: h=7 m=43
